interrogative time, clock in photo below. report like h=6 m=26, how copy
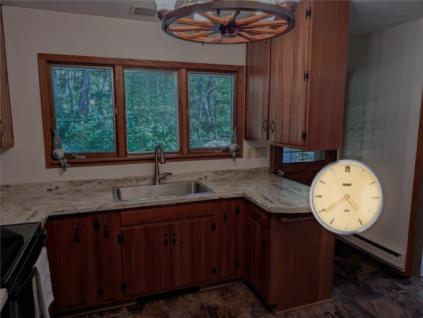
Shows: h=4 m=39
